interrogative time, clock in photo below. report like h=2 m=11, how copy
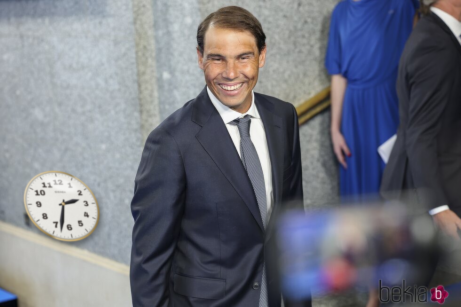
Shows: h=2 m=33
